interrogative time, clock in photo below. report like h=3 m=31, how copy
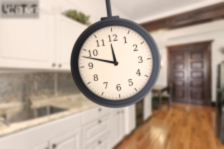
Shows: h=11 m=48
